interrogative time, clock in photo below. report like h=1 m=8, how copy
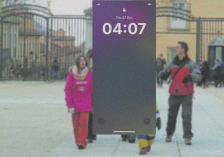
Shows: h=4 m=7
